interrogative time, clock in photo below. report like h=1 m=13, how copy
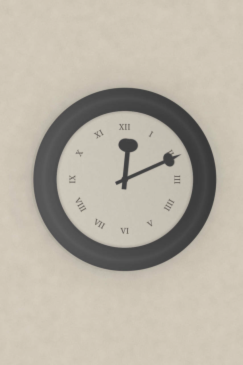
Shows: h=12 m=11
